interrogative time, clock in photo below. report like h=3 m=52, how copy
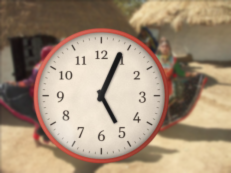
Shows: h=5 m=4
